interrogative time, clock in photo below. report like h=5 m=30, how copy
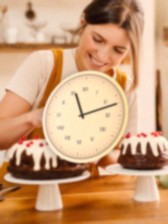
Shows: h=11 m=12
